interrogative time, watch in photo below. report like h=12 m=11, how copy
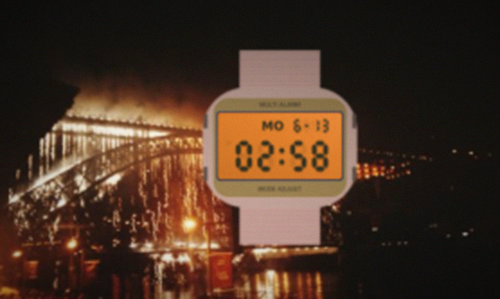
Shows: h=2 m=58
